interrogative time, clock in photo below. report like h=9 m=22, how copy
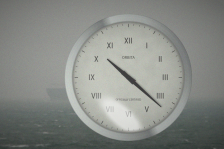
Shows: h=10 m=22
